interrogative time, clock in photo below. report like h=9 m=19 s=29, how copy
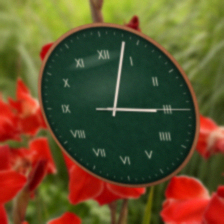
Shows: h=3 m=3 s=15
